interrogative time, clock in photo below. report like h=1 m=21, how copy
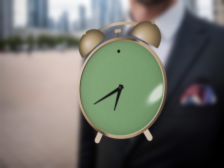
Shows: h=6 m=41
